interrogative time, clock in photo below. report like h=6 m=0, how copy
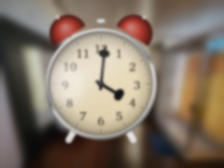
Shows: h=4 m=1
